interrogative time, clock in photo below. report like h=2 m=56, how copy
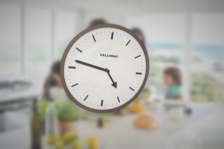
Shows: h=4 m=47
